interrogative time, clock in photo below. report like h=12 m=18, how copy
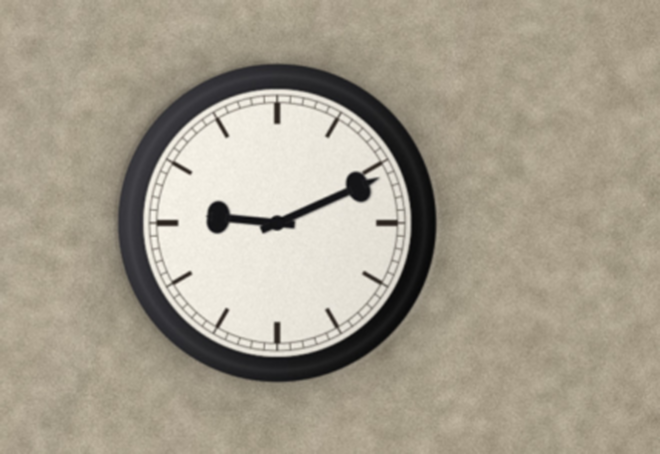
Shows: h=9 m=11
